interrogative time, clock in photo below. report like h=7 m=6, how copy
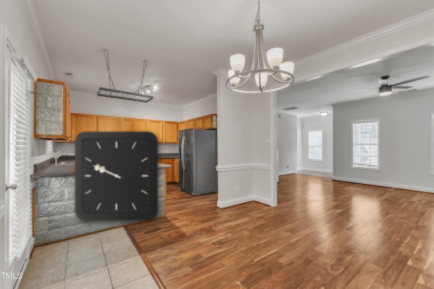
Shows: h=9 m=49
